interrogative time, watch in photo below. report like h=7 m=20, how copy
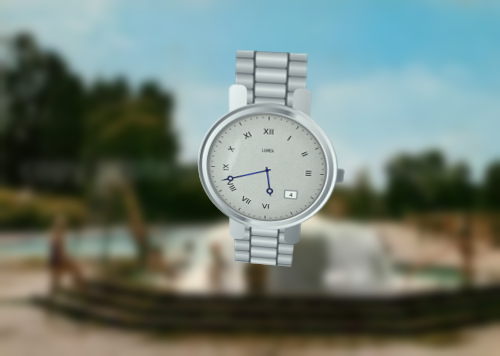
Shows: h=5 m=42
